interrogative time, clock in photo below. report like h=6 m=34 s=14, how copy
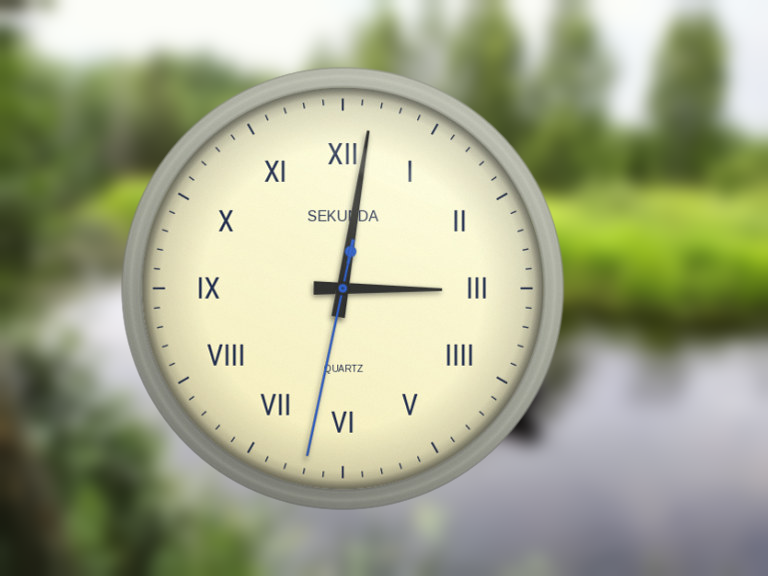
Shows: h=3 m=1 s=32
